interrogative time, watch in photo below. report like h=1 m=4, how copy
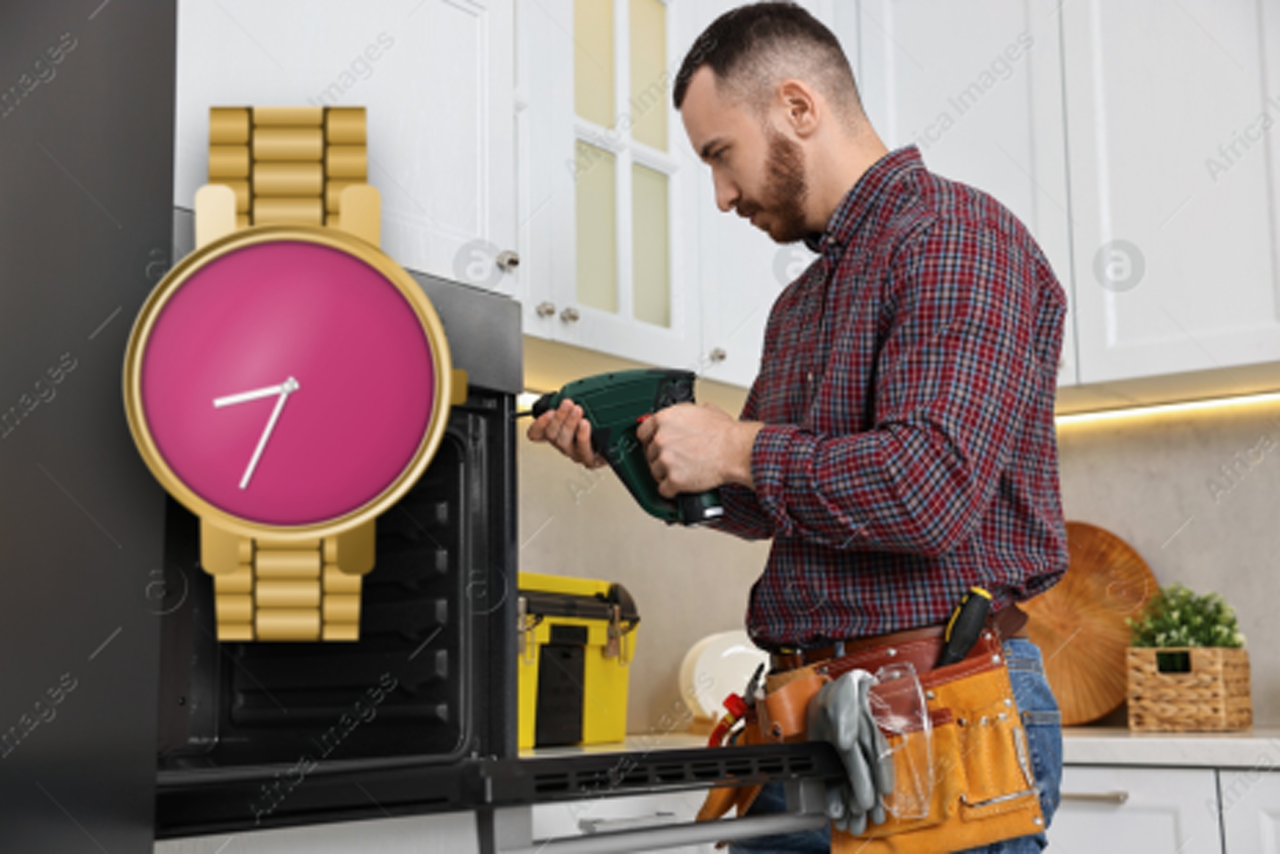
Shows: h=8 m=34
